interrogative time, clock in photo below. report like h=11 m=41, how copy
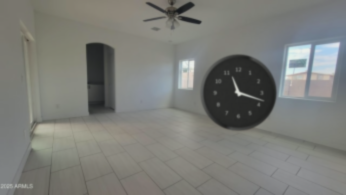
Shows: h=11 m=18
